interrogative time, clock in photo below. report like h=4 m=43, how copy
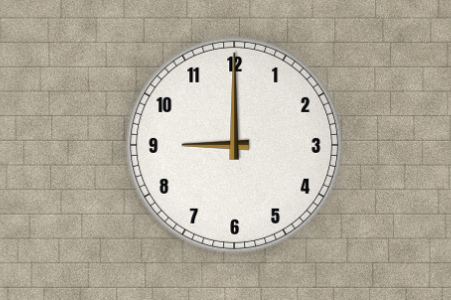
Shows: h=9 m=0
